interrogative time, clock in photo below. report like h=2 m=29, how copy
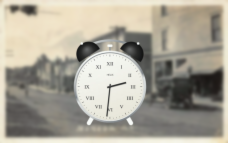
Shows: h=2 m=31
